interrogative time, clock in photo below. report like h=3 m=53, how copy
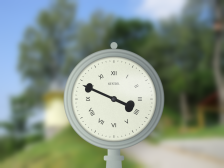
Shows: h=3 m=49
